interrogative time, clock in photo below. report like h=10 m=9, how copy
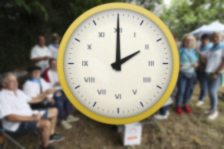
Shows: h=2 m=0
